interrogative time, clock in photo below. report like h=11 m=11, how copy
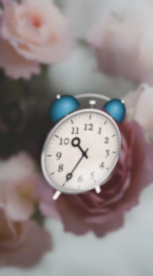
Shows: h=10 m=35
